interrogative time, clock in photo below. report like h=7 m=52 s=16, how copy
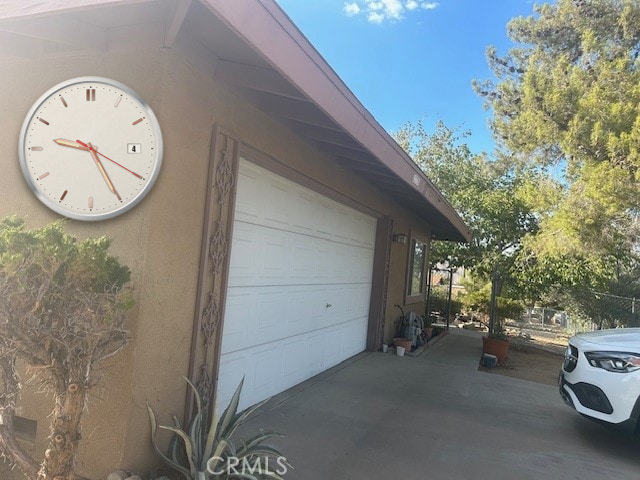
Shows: h=9 m=25 s=20
